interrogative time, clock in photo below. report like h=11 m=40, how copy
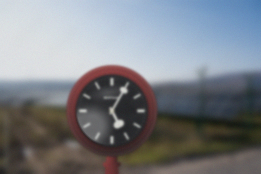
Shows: h=5 m=5
